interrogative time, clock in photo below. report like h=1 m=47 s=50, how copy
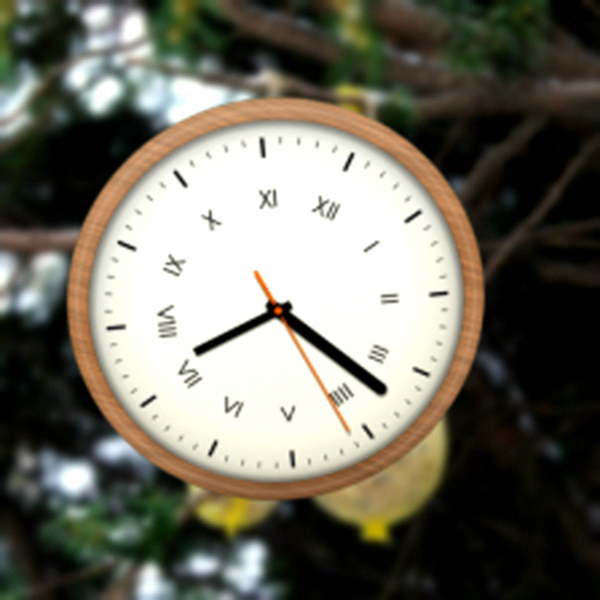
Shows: h=7 m=17 s=21
